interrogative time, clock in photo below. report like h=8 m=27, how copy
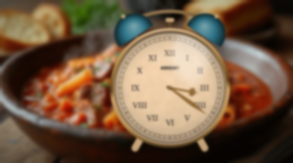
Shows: h=3 m=21
